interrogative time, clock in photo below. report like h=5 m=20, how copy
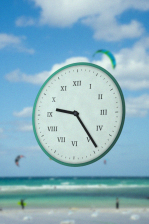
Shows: h=9 m=24
